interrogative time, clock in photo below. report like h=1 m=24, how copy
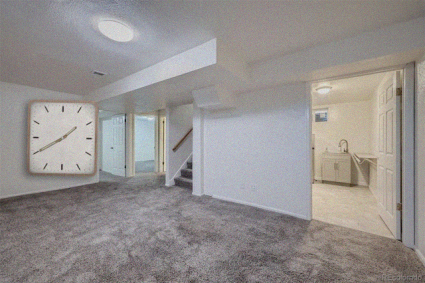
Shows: h=1 m=40
